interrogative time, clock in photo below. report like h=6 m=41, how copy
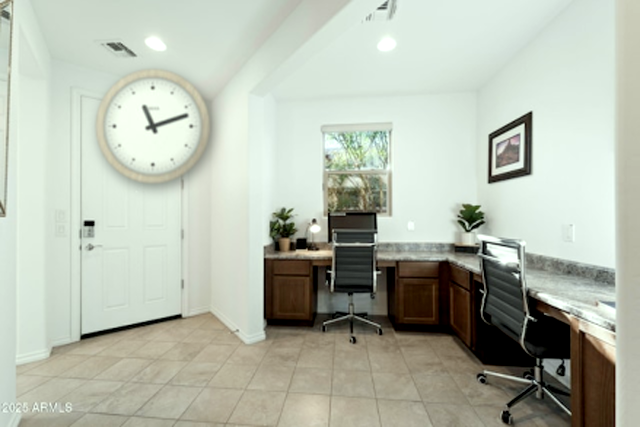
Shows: h=11 m=12
